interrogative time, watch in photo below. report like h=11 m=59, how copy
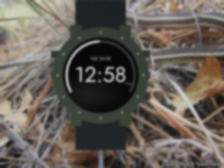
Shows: h=12 m=58
